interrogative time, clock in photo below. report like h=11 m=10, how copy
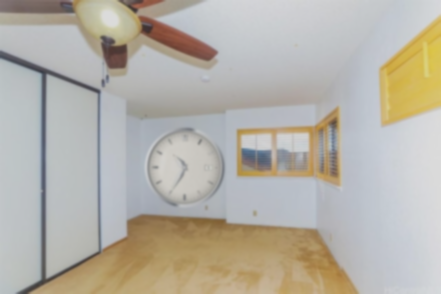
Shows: h=10 m=35
